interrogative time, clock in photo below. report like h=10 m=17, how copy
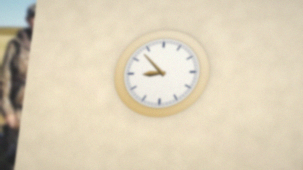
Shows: h=8 m=53
